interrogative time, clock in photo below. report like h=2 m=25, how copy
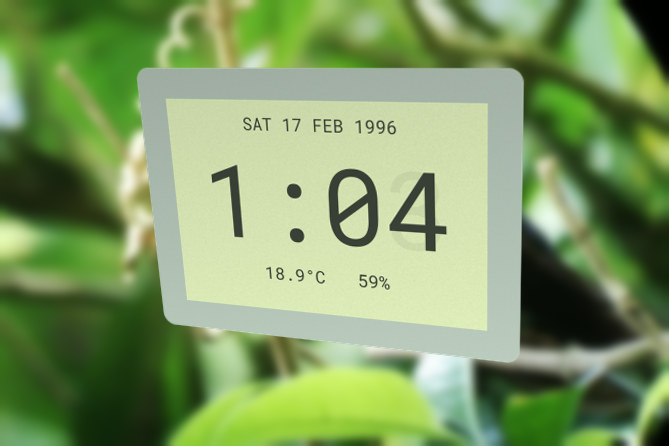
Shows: h=1 m=4
